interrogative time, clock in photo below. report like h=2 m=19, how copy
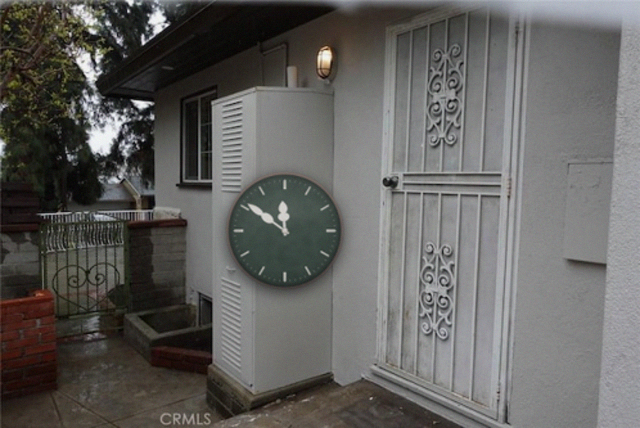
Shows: h=11 m=51
